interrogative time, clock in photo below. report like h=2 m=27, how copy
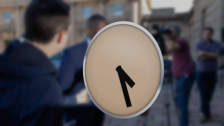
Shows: h=4 m=27
